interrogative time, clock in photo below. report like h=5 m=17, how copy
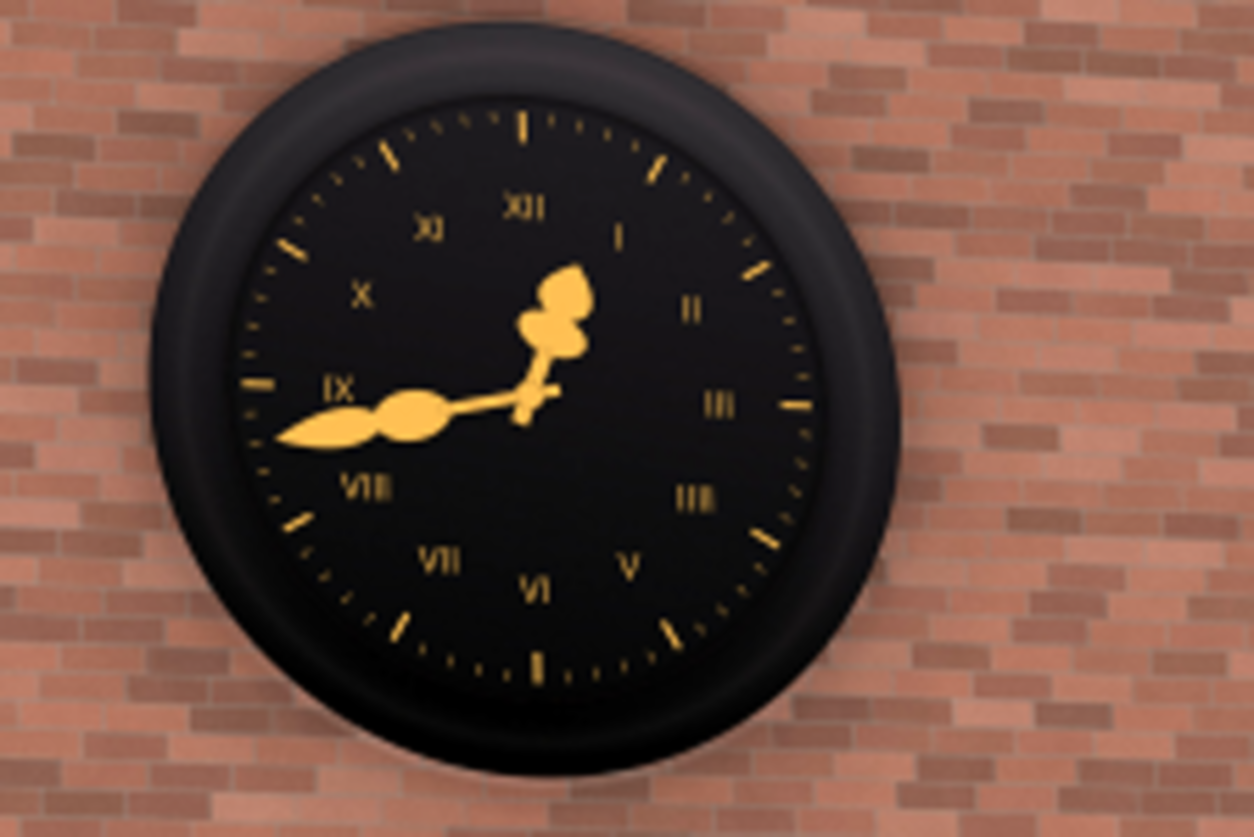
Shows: h=12 m=43
